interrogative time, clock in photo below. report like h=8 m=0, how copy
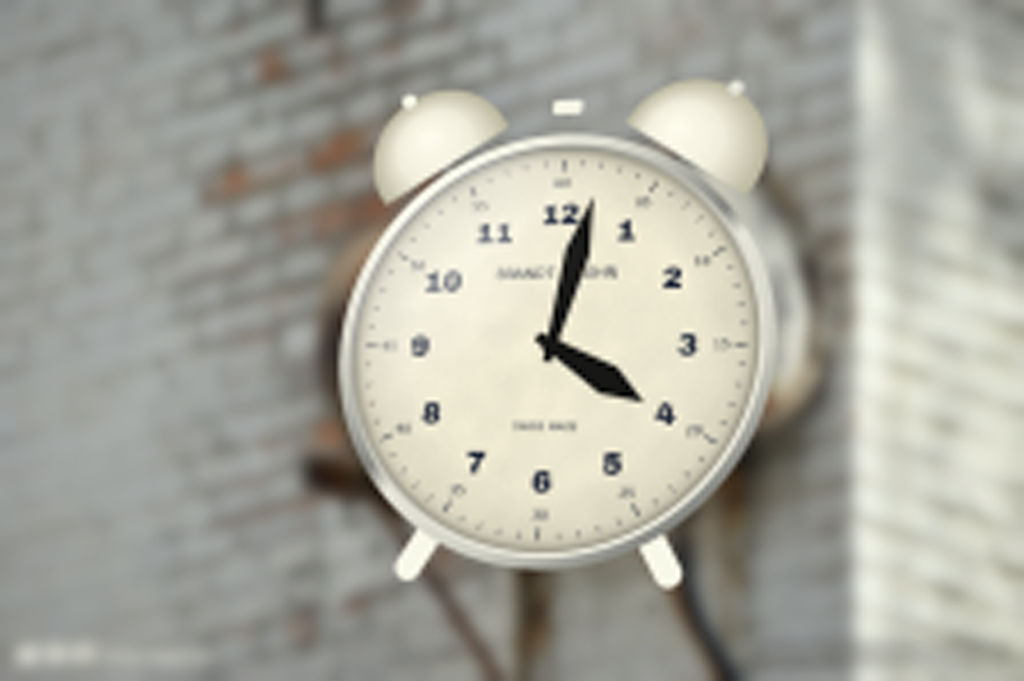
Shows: h=4 m=2
